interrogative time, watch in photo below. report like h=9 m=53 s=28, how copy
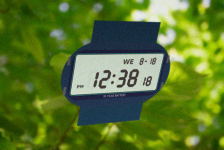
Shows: h=12 m=38 s=18
